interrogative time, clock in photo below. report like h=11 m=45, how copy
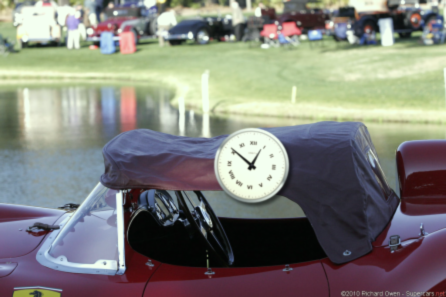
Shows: h=12 m=51
